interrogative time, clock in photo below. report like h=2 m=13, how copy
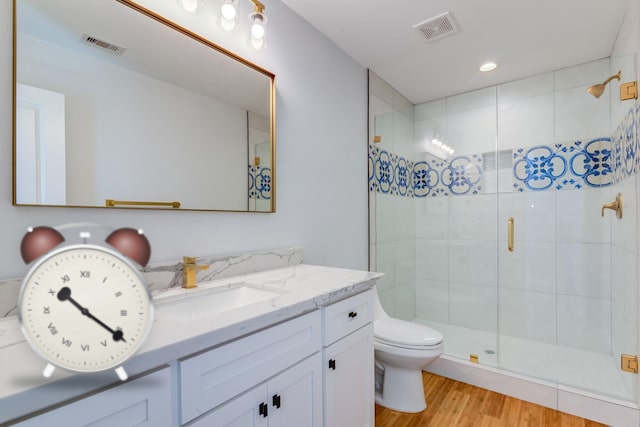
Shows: h=10 m=21
